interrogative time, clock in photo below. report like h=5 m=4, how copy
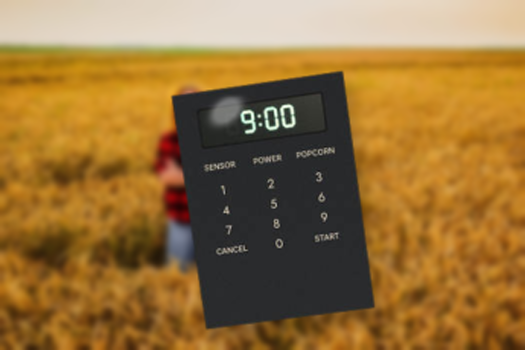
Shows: h=9 m=0
